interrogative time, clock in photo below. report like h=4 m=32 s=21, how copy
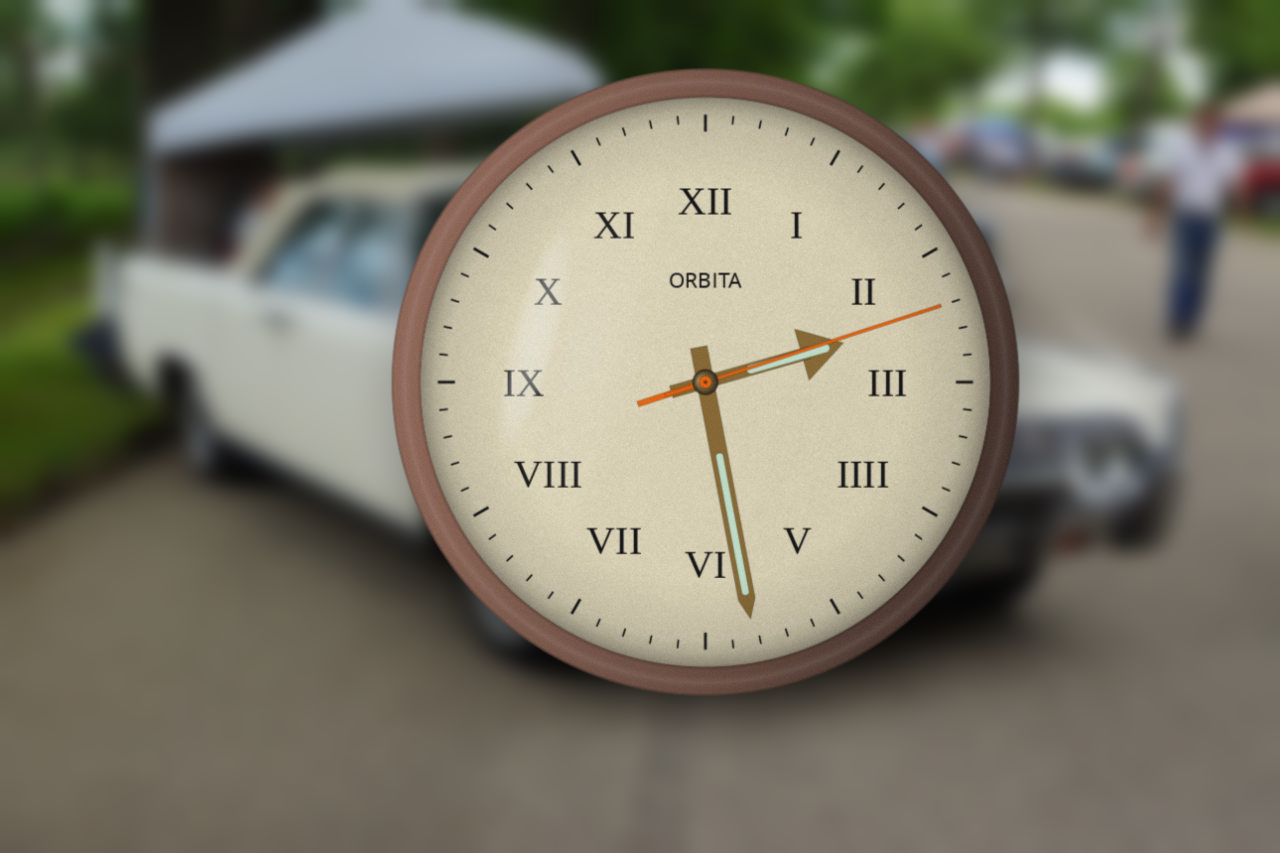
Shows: h=2 m=28 s=12
